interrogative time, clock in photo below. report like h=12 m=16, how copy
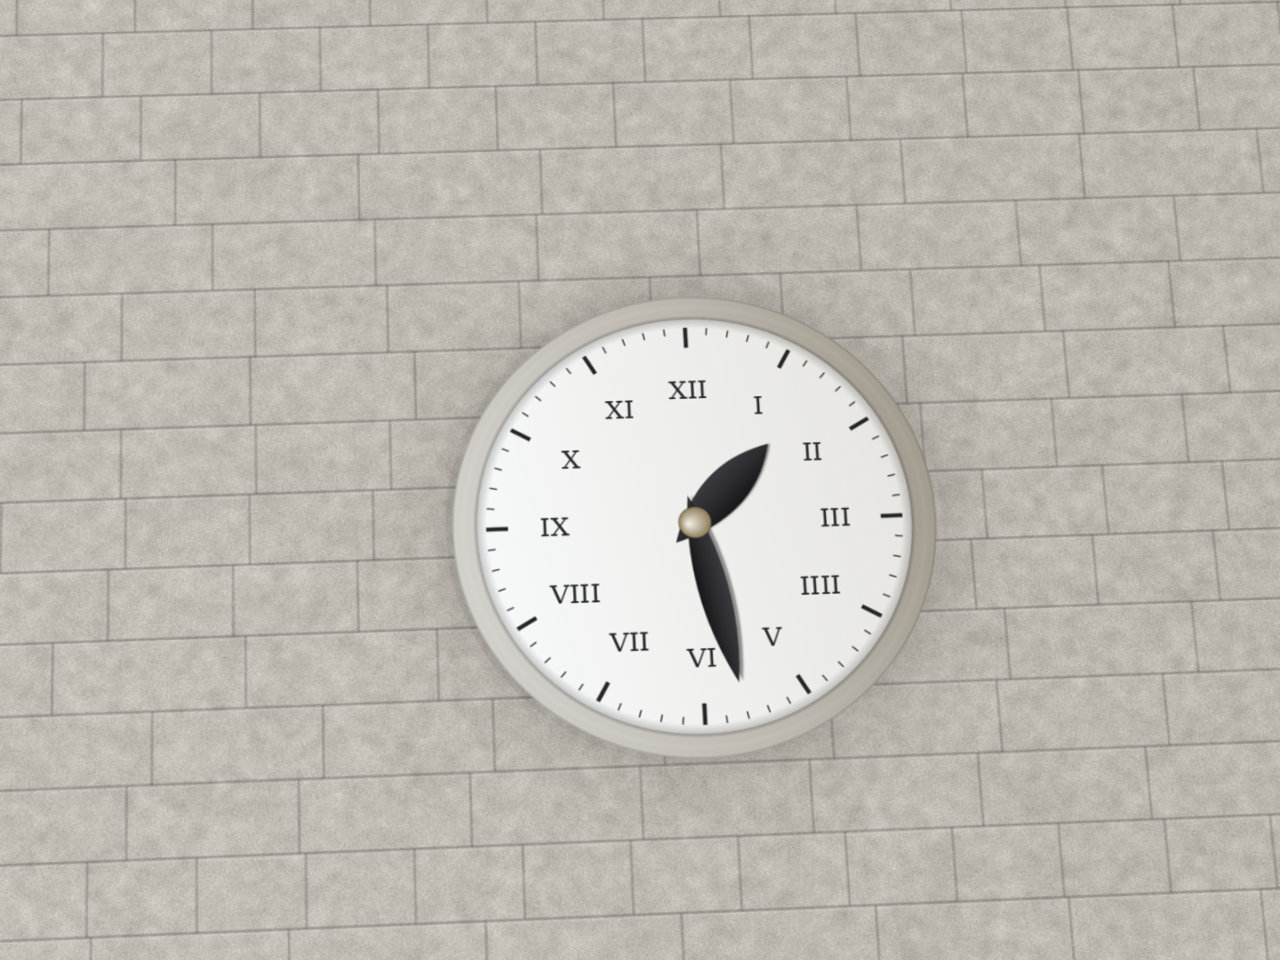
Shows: h=1 m=28
